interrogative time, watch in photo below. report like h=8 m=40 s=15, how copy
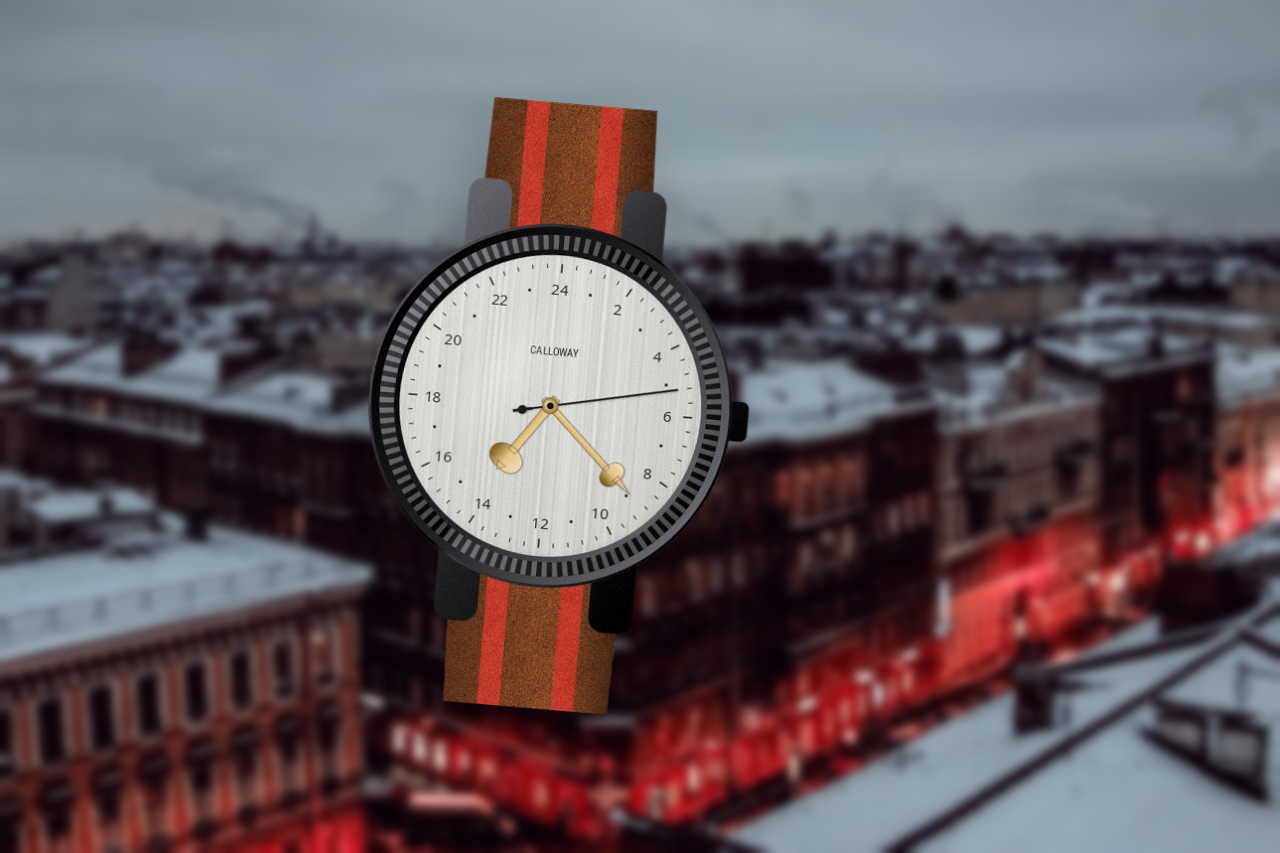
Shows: h=14 m=22 s=13
